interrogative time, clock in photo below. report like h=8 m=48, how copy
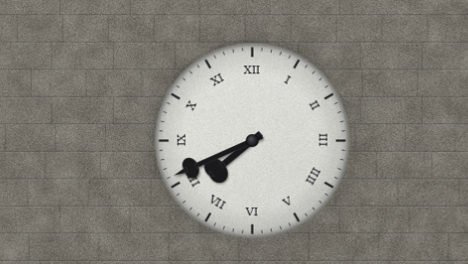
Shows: h=7 m=41
